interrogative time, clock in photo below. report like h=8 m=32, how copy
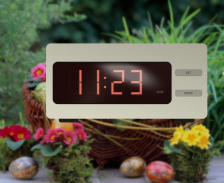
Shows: h=11 m=23
